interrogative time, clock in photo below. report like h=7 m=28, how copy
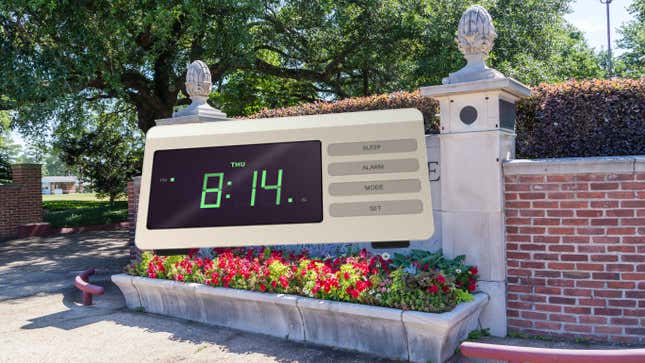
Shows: h=8 m=14
